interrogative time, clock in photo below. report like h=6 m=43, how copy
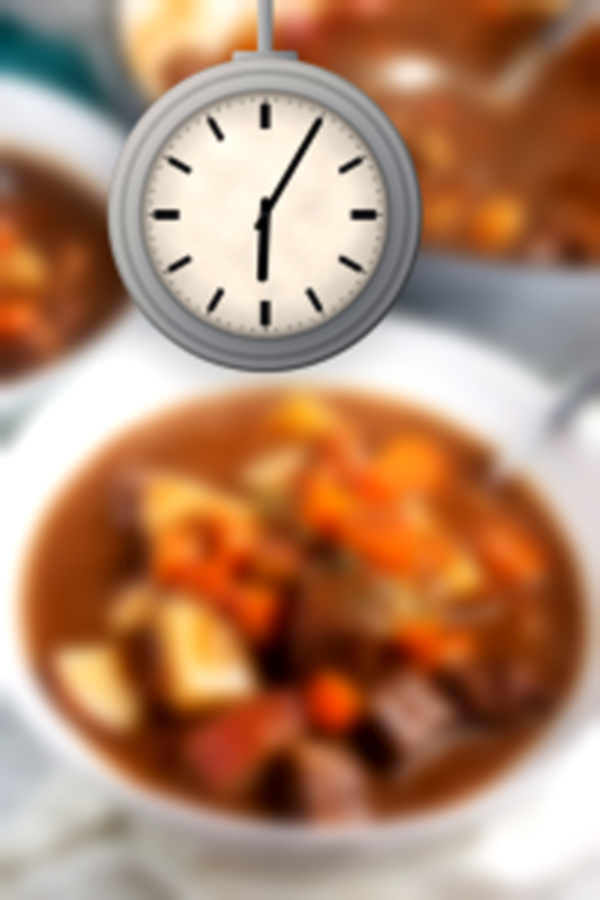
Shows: h=6 m=5
